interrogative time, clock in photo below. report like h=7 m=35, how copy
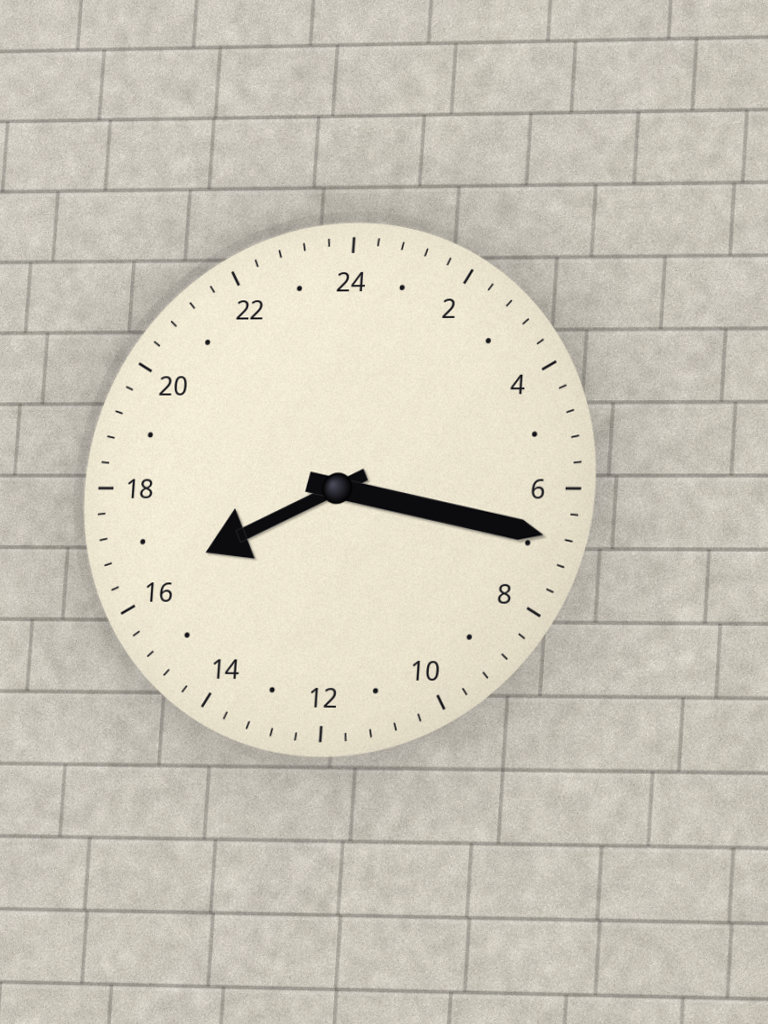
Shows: h=16 m=17
